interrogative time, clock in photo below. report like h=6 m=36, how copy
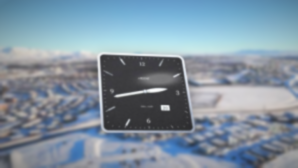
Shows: h=2 m=43
